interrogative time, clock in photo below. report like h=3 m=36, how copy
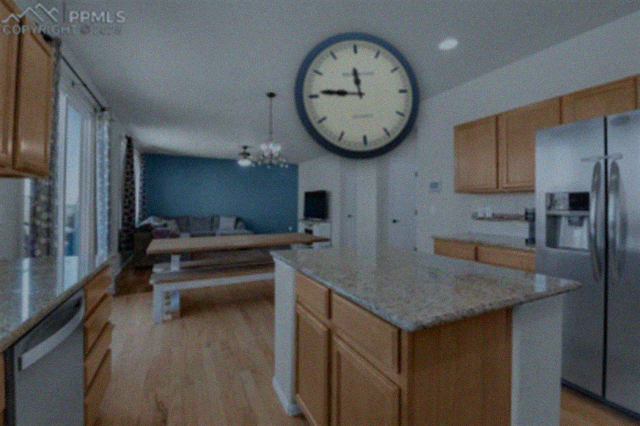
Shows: h=11 m=46
